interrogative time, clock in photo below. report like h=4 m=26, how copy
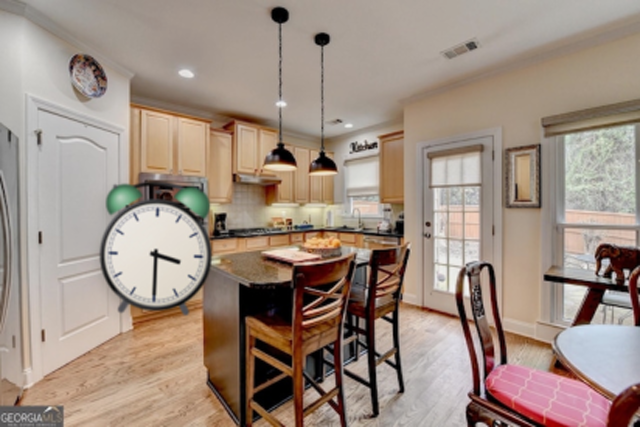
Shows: h=3 m=30
